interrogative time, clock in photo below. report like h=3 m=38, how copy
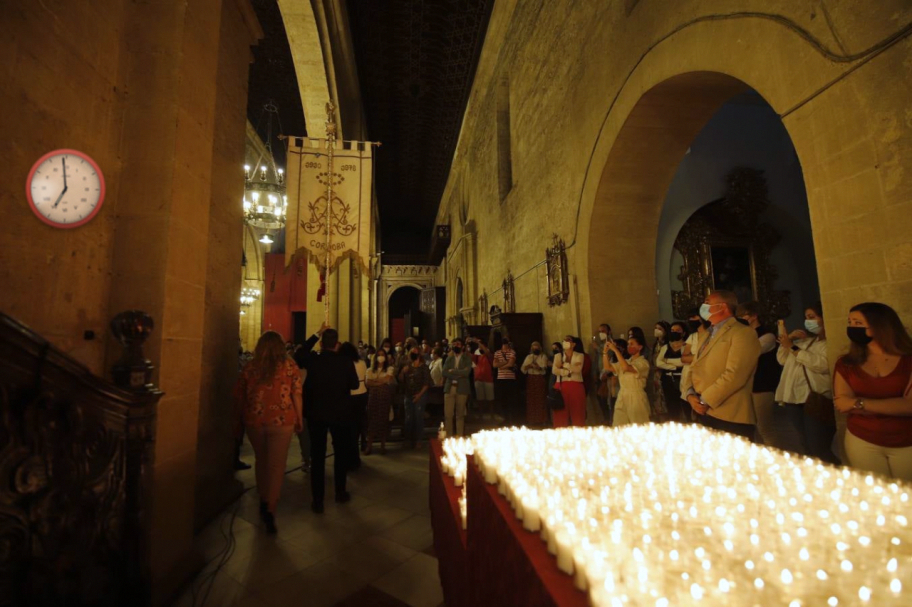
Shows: h=6 m=59
